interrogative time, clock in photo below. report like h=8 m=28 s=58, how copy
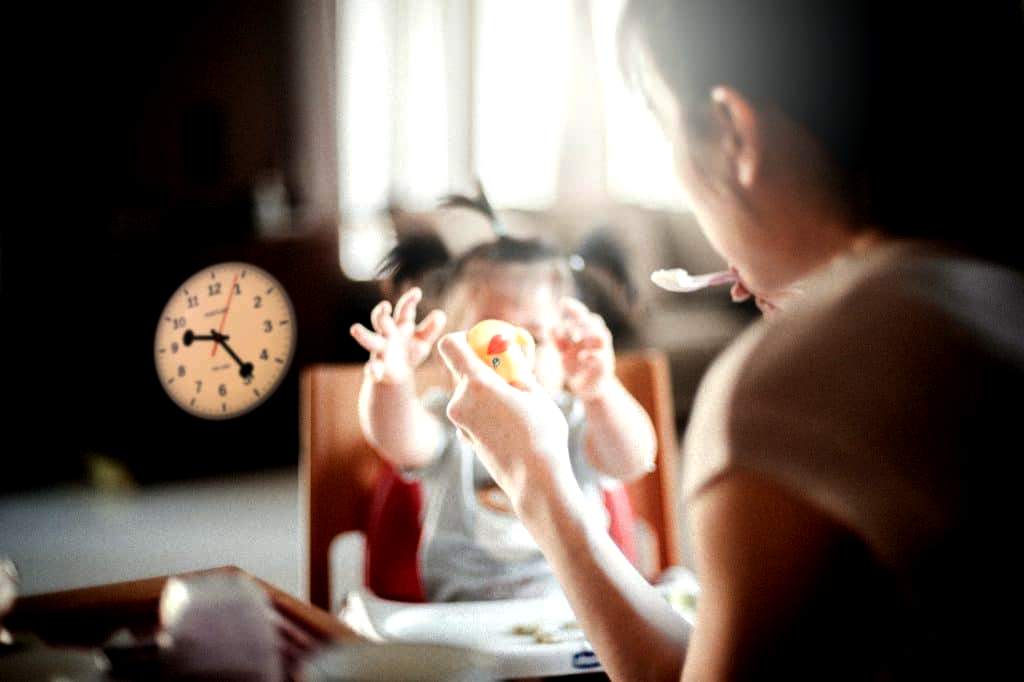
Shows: h=9 m=24 s=4
